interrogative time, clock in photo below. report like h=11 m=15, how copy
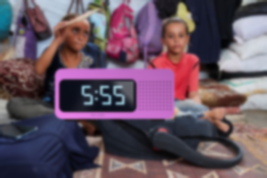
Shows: h=5 m=55
